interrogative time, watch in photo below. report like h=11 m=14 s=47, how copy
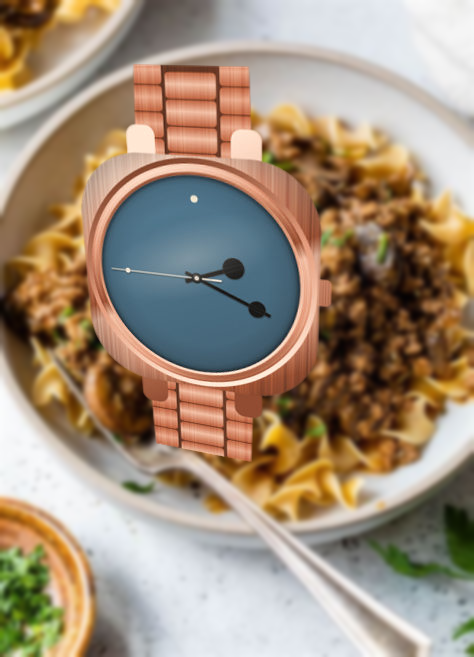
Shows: h=2 m=18 s=45
